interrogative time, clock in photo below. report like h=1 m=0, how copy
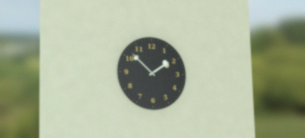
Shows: h=1 m=52
